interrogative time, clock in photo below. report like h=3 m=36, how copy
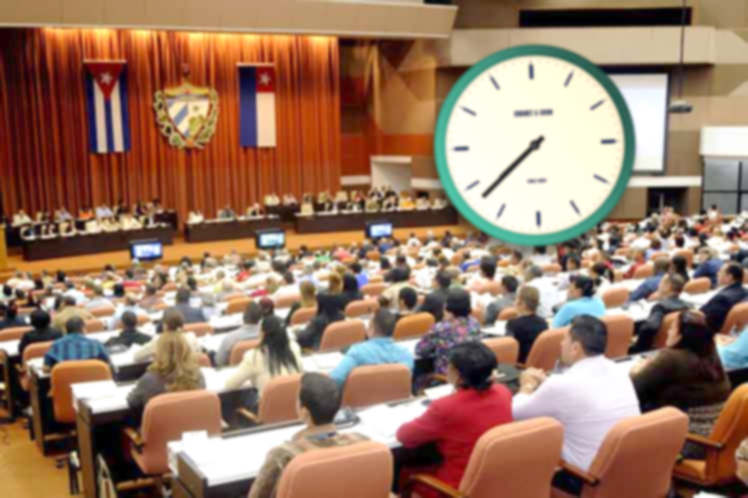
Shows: h=7 m=38
